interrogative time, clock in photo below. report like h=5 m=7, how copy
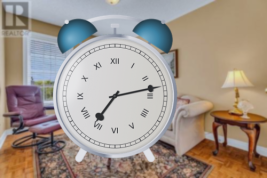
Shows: h=7 m=13
